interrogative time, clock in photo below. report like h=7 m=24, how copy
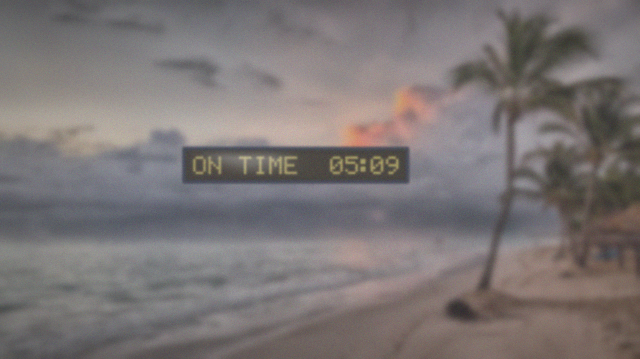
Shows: h=5 m=9
